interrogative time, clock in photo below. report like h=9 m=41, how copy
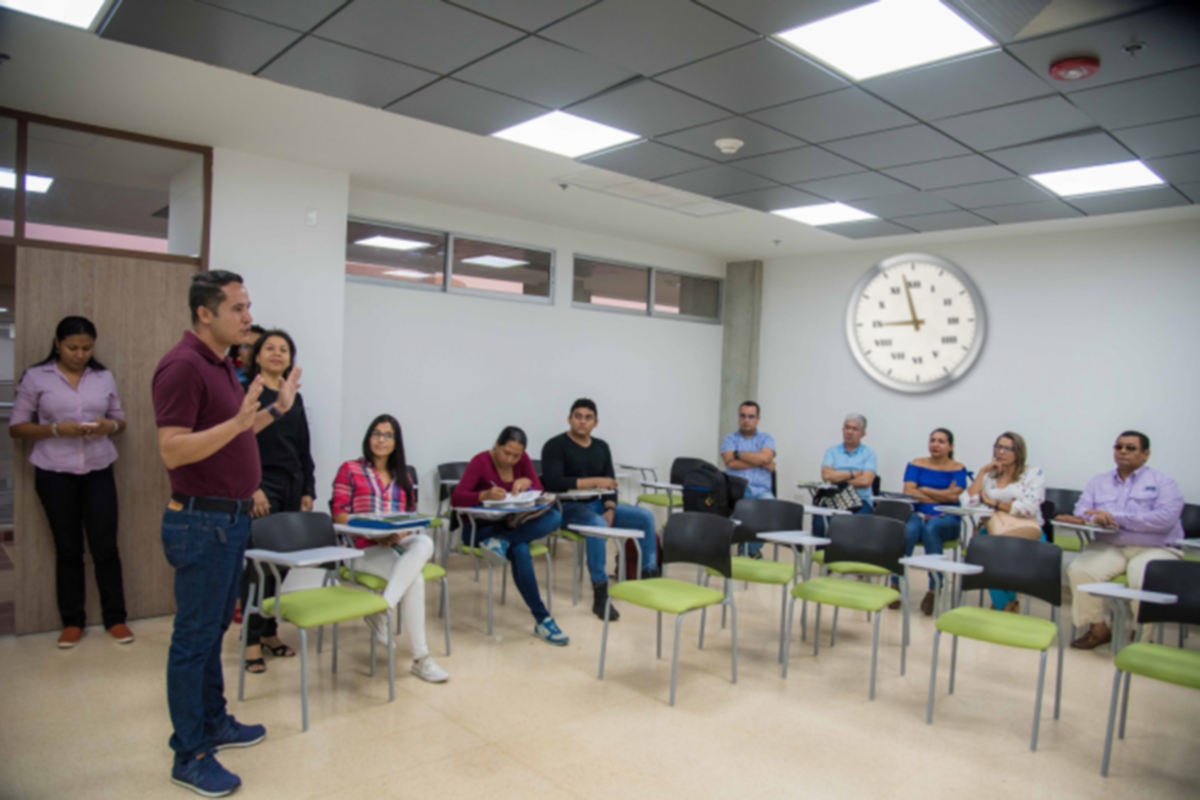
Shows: h=8 m=58
